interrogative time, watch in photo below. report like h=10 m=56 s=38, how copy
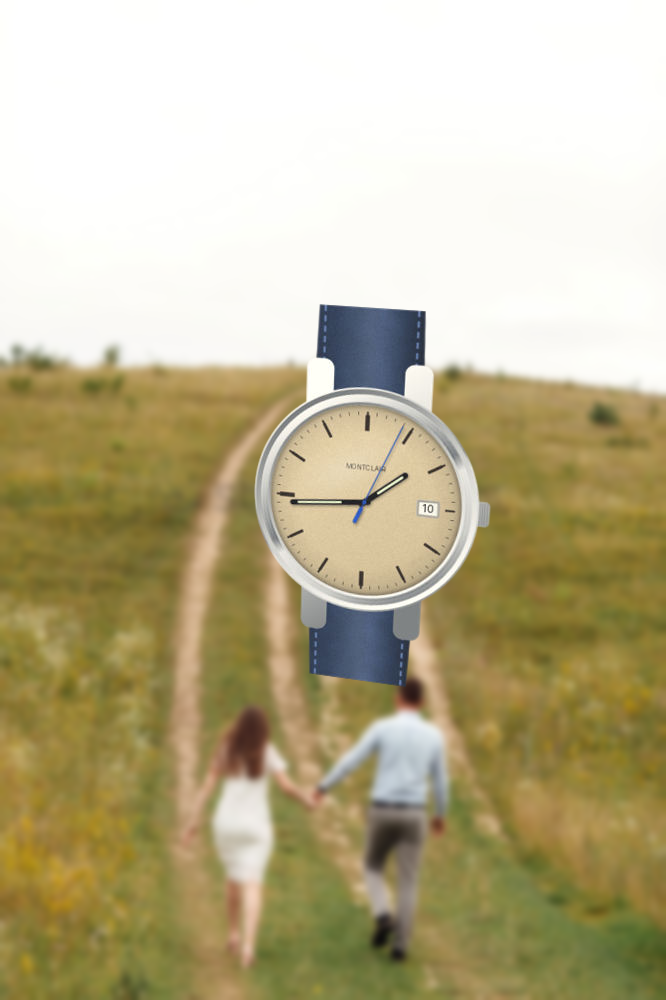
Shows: h=1 m=44 s=4
